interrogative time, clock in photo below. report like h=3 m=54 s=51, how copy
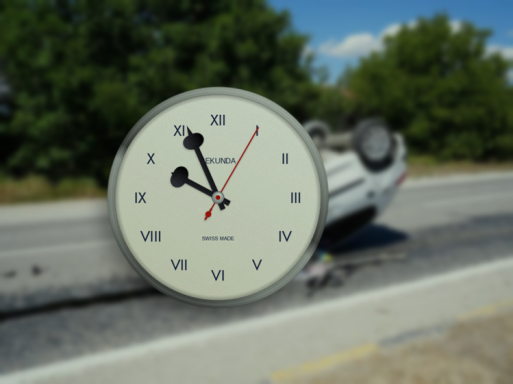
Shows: h=9 m=56 s=5
